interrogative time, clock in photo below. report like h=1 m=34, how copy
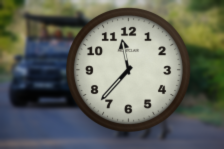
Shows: h=11 m=37
